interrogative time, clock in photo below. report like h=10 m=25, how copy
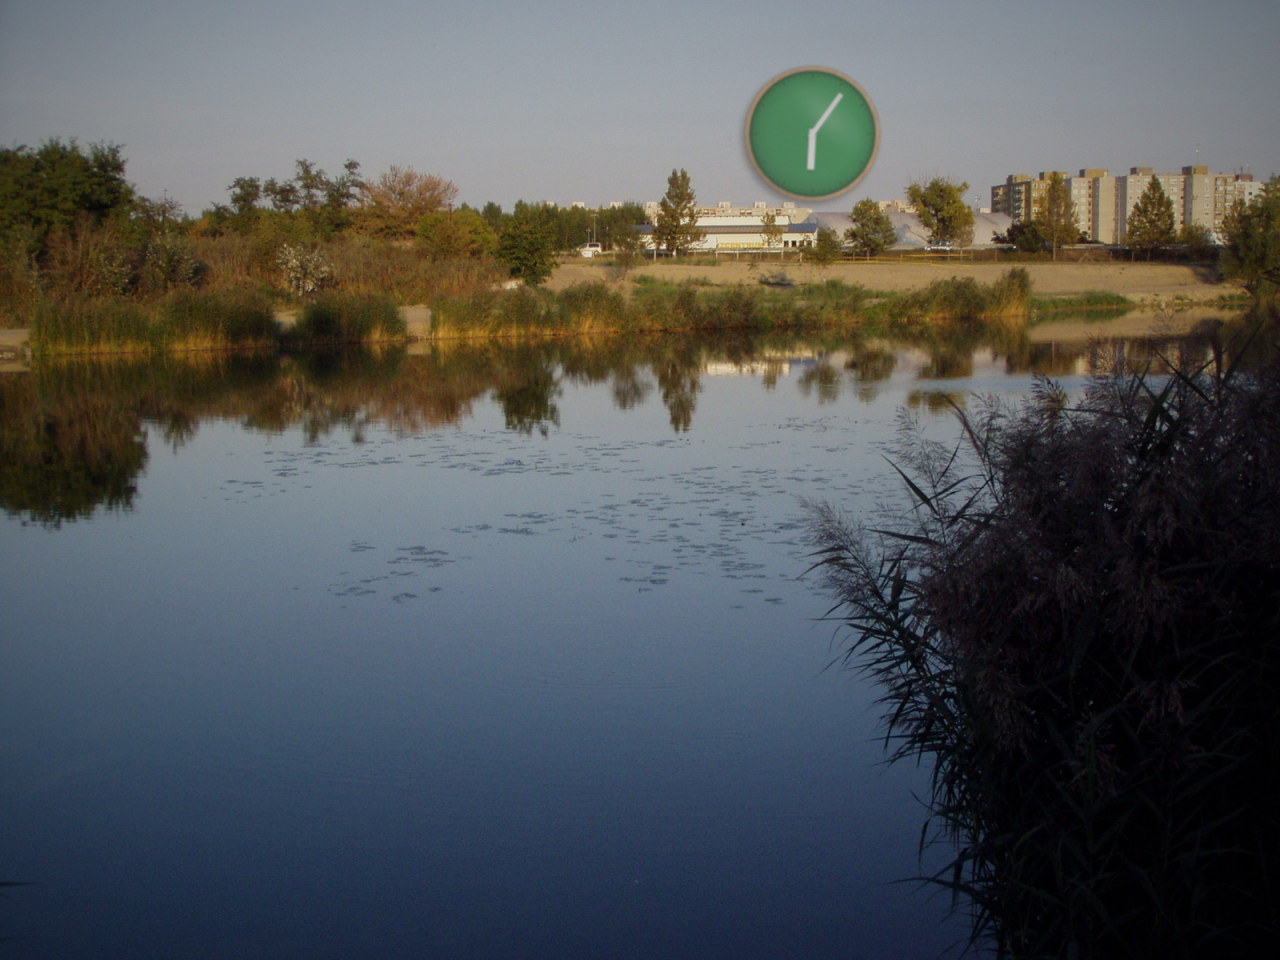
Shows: h=6 m=6
